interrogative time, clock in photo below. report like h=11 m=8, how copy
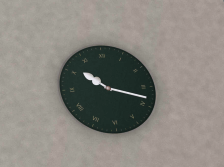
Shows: h=10 m=18
